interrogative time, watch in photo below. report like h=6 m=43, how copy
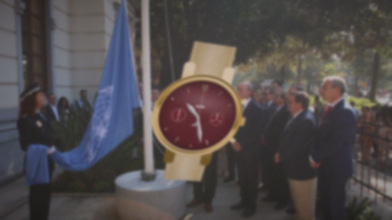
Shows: h=10 m=27
